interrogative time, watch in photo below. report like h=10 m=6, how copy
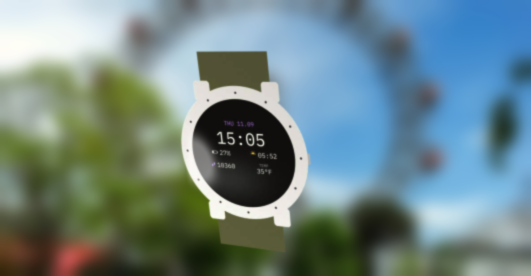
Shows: h=15 m=5
